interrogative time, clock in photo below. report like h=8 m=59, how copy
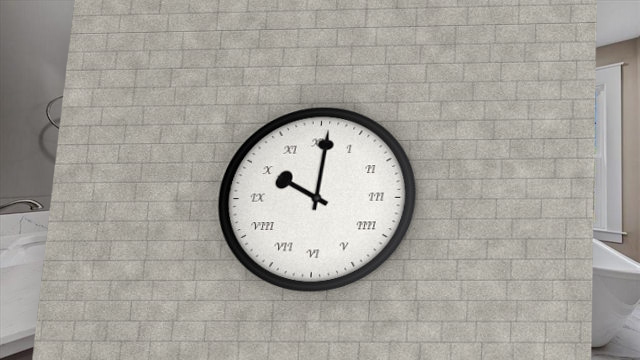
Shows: h=10 m=1
